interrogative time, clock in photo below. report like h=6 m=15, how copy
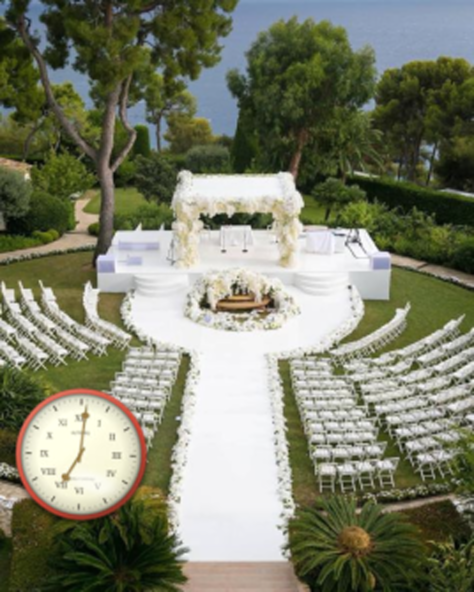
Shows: h=7 m=1
